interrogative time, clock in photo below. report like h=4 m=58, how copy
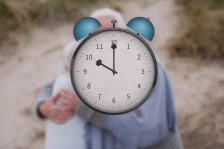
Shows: h=10 m=0
